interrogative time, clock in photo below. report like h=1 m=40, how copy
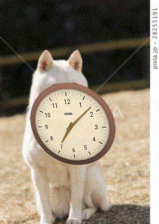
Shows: h=7 m=8
